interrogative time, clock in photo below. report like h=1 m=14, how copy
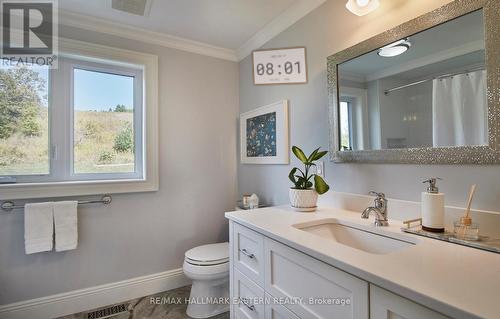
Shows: h=8 m=1
